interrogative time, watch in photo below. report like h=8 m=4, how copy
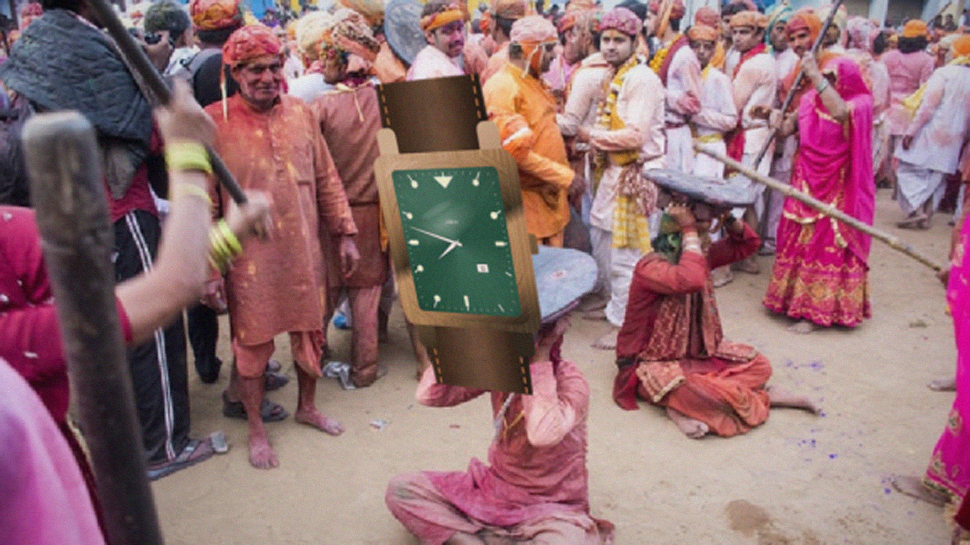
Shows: h=7 m=48
